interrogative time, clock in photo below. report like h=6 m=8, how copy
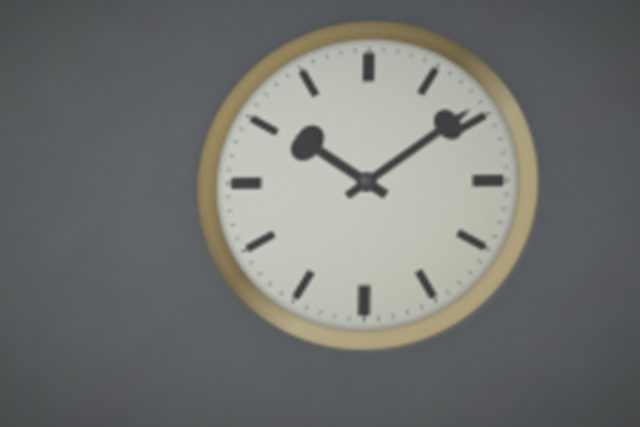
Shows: h=10 m=9
